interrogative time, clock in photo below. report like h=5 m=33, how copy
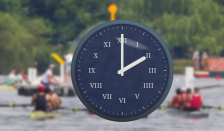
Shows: h=2 m=0
